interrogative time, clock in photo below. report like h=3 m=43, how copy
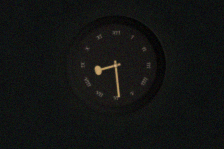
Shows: h=8 m=29
